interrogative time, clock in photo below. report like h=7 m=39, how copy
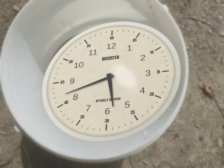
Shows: h=5 m=42
